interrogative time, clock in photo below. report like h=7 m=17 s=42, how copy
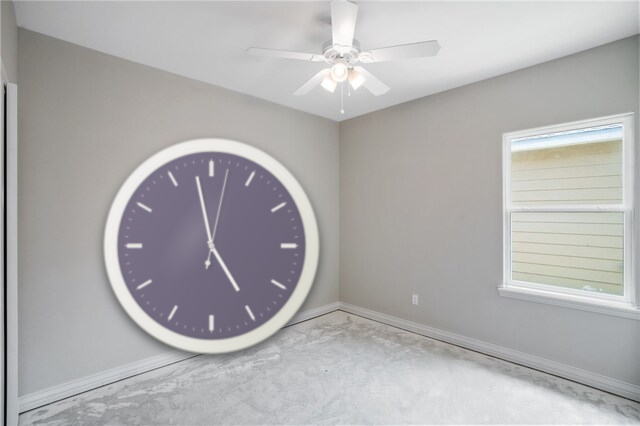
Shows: h=4 m=58 s=2
